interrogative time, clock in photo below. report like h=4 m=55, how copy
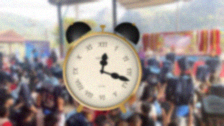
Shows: h=12 m=18
